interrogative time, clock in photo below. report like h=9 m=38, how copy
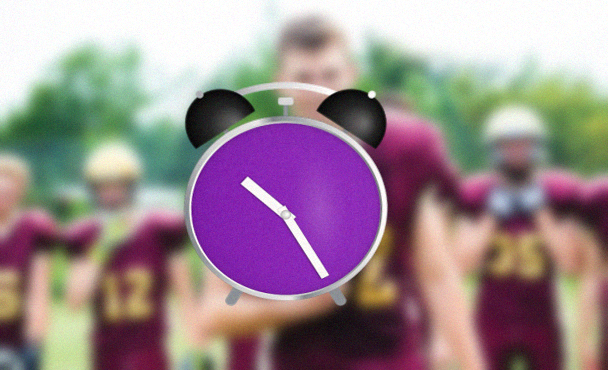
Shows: h=10 m=25
